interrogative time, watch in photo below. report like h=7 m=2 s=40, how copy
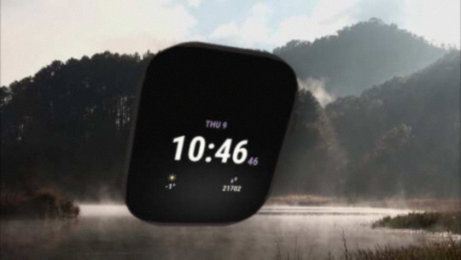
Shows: h=10 m=46 s=46
